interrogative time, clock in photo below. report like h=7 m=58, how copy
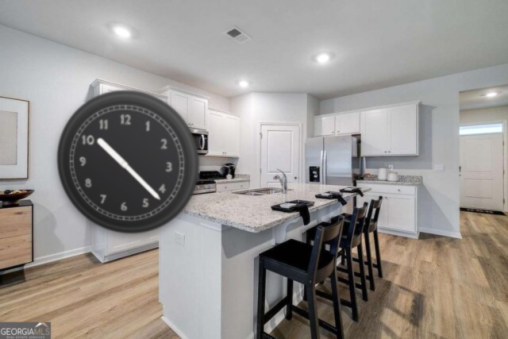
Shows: h=10 m=22
